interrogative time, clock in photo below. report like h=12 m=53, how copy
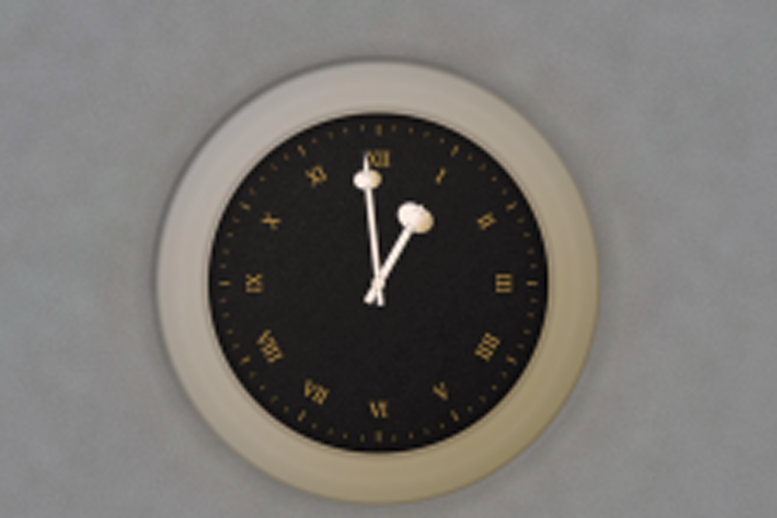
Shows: h=12 m=59
